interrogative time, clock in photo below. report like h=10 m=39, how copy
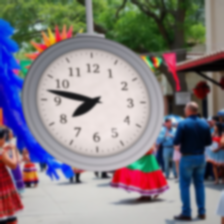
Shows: h=7 m=47
